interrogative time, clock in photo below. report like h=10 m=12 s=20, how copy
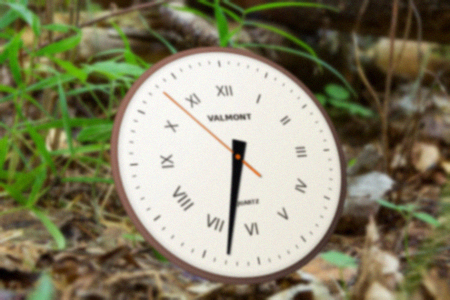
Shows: h=6 m=32 s=53
